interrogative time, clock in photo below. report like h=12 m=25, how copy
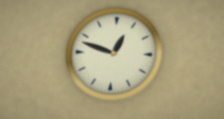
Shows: h=12 m=48
